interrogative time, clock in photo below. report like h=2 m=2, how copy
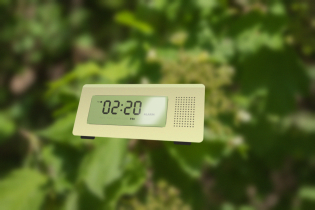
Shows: h=2 m=20
